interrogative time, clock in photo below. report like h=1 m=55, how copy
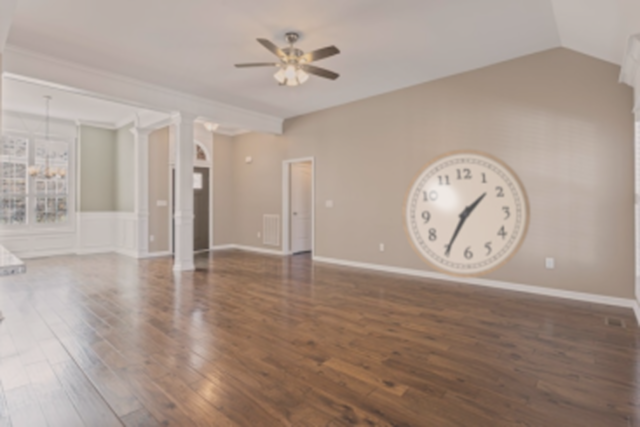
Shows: h=1 m=35
